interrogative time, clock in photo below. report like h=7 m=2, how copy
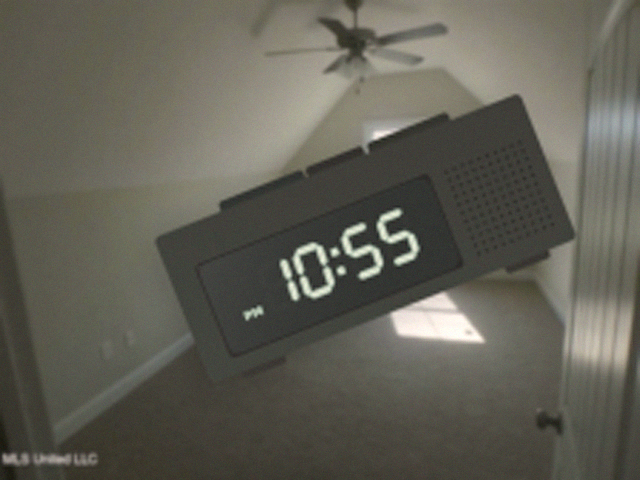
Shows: h=10 m=55
